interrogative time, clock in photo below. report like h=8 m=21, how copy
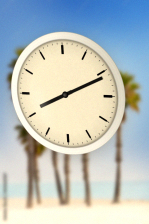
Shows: h=8 m=11
